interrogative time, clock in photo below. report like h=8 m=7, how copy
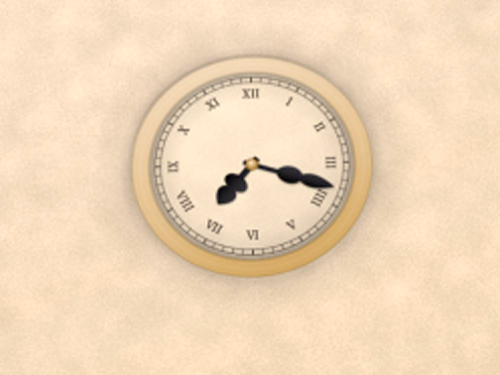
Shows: h=7 m=18
